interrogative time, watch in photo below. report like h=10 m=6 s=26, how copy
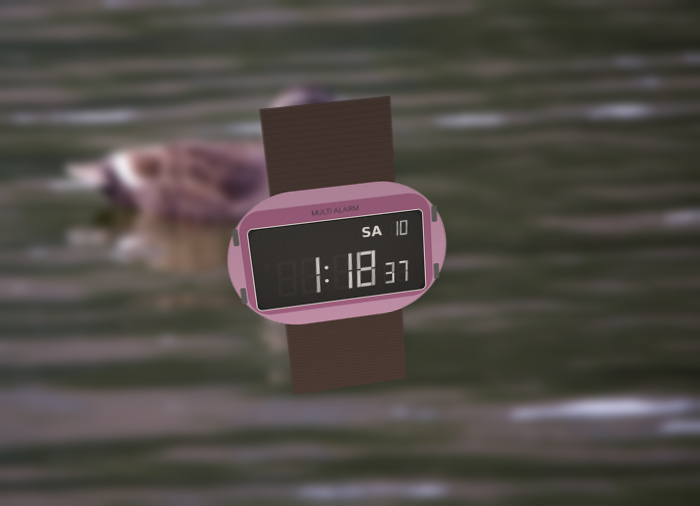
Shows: h=1 m=18 s=37
